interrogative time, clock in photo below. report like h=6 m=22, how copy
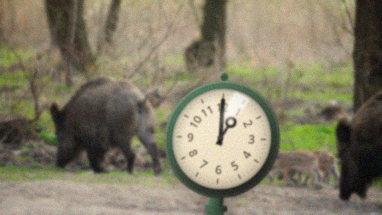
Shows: h=1 m=0
